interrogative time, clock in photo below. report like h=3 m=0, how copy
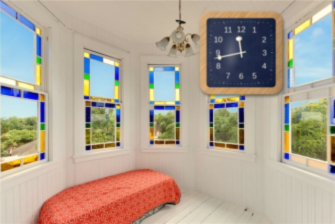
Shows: h=11 m=43
